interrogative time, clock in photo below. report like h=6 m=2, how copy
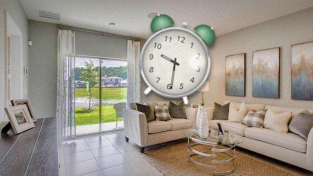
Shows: h=9 m=29
